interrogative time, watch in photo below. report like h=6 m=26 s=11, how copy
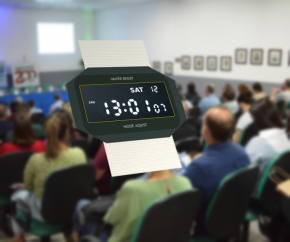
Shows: h=13 m=1 s=7
